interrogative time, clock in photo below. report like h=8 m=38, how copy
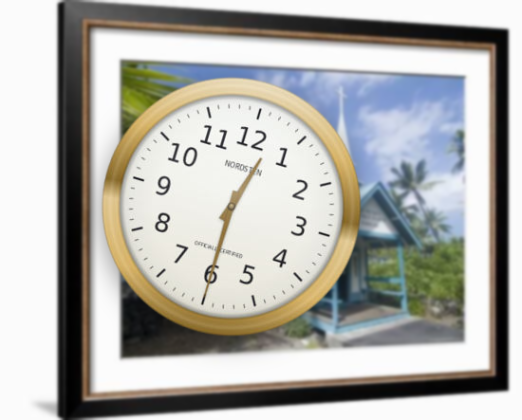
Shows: h=12 m=30
